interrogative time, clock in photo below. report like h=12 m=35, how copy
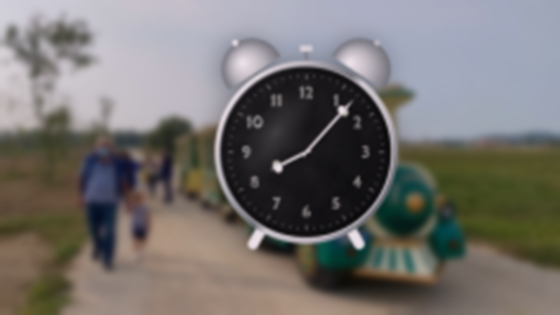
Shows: h=8 m=7
